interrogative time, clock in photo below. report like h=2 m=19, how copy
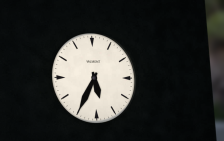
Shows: h=5 m=35
